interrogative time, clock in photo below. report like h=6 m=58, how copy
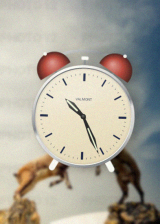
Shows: h=10 m=26
